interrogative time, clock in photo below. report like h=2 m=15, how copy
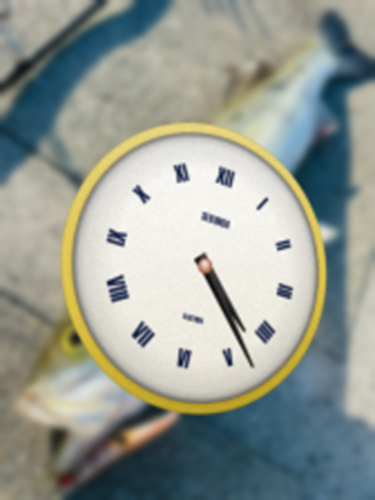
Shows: h=4 m=23
